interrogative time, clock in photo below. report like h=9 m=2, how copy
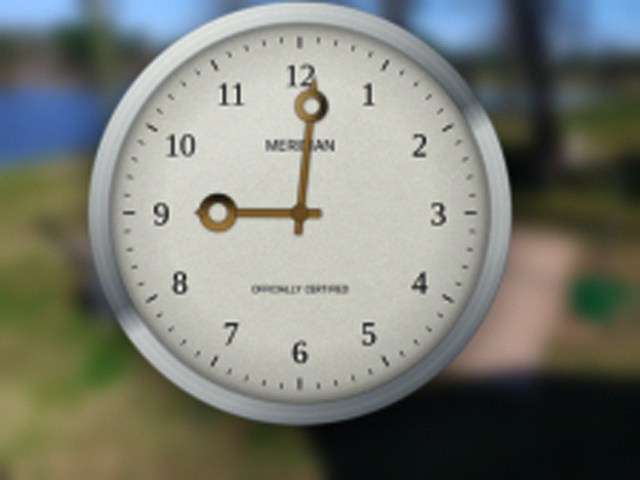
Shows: h=9 m=1
